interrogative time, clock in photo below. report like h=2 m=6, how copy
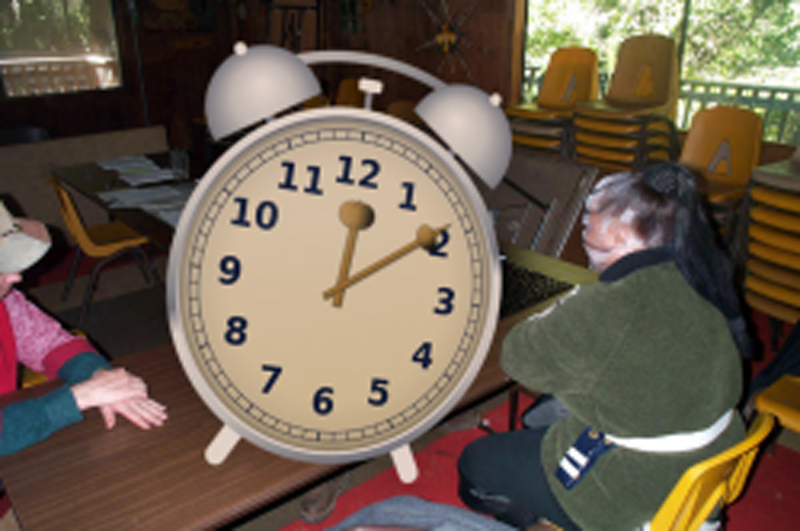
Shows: h=12 m=9
